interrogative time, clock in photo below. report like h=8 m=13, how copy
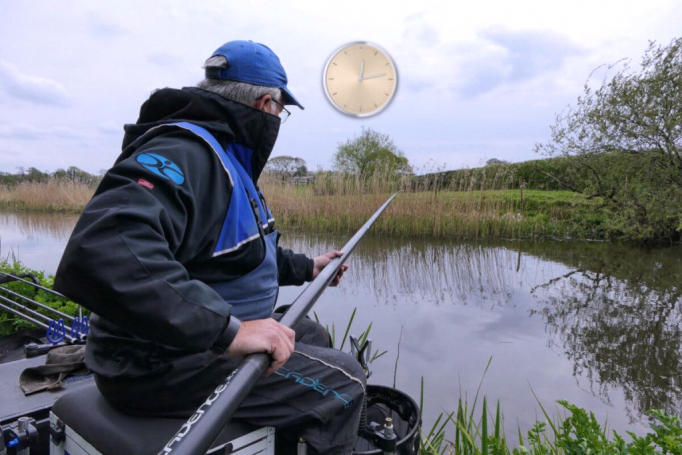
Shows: h=12 m=13
